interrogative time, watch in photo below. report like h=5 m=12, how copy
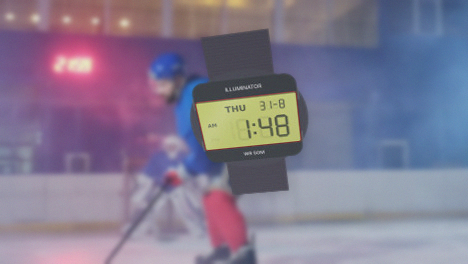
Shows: h=1 m=48
